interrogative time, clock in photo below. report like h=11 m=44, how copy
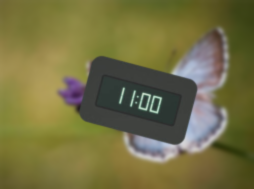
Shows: h=11 m=0
